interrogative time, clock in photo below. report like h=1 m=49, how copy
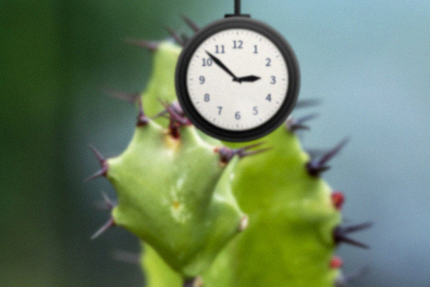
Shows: h=2 m=52
